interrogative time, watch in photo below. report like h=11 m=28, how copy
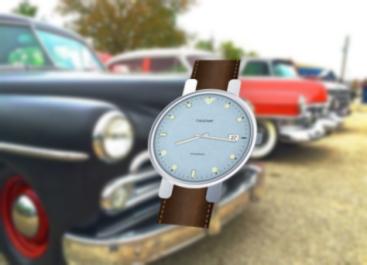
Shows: h=8 m=16
